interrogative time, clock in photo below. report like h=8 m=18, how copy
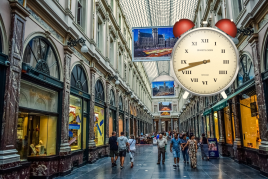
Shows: h=8 m=42
